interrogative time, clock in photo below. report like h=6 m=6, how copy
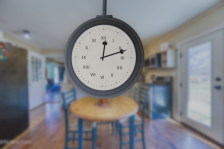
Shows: h=12 m=12
